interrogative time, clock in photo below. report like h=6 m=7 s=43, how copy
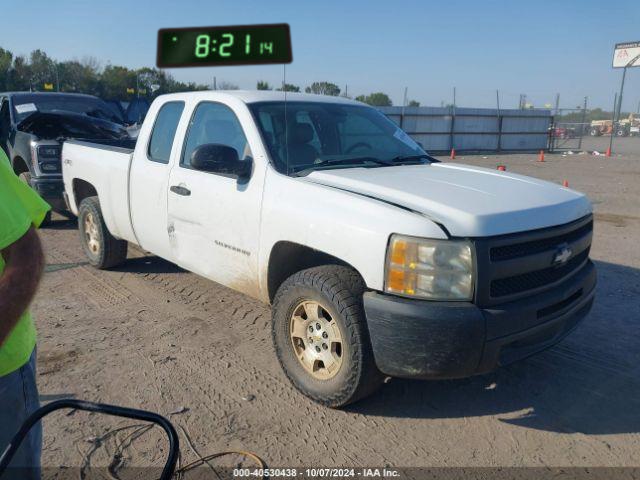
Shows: h=8 m=21 s=14
